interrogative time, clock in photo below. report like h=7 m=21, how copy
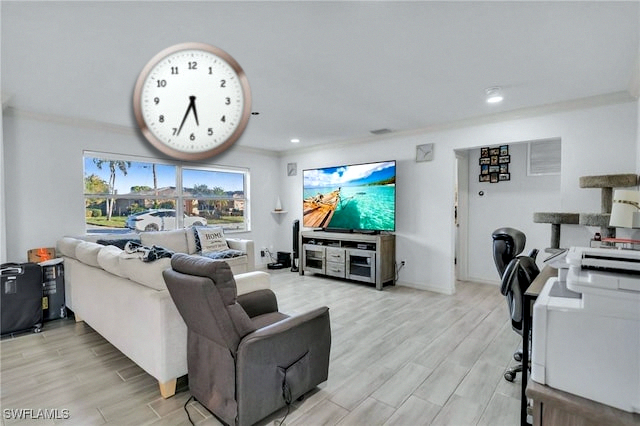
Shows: h=5 m=34
